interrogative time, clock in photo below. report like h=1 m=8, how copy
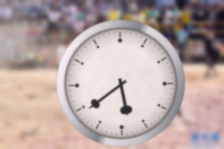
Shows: h=5 m=39
